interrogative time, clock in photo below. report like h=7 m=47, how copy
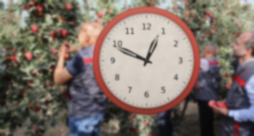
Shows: h=12 m=49
